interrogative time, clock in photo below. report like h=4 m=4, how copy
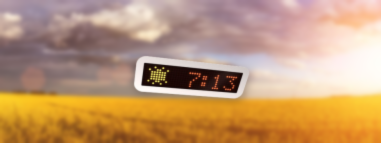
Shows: h=7 m=13
